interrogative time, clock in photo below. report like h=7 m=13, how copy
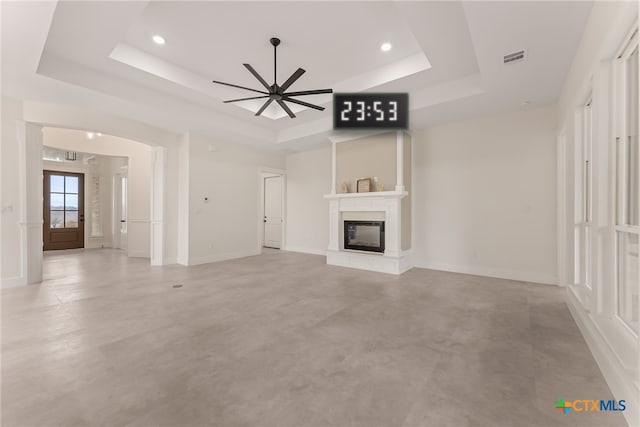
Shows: h=23 m=53
